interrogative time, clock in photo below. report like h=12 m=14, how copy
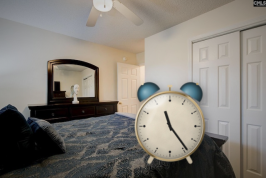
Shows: h=11 m=24
